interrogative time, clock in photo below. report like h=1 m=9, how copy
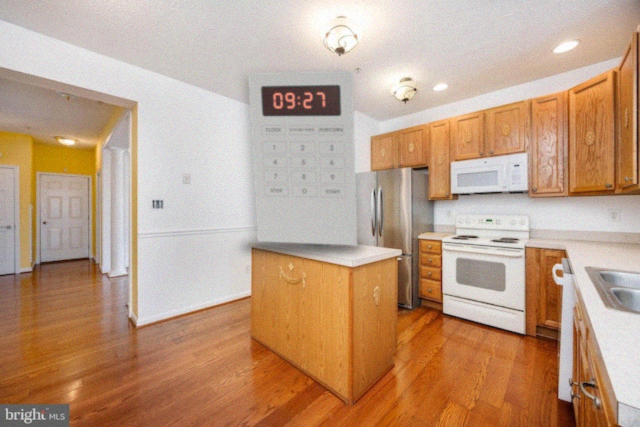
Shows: h=9 m=27
